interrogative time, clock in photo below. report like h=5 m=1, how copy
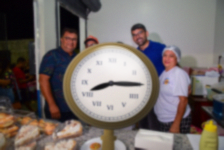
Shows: h=8 m=15
